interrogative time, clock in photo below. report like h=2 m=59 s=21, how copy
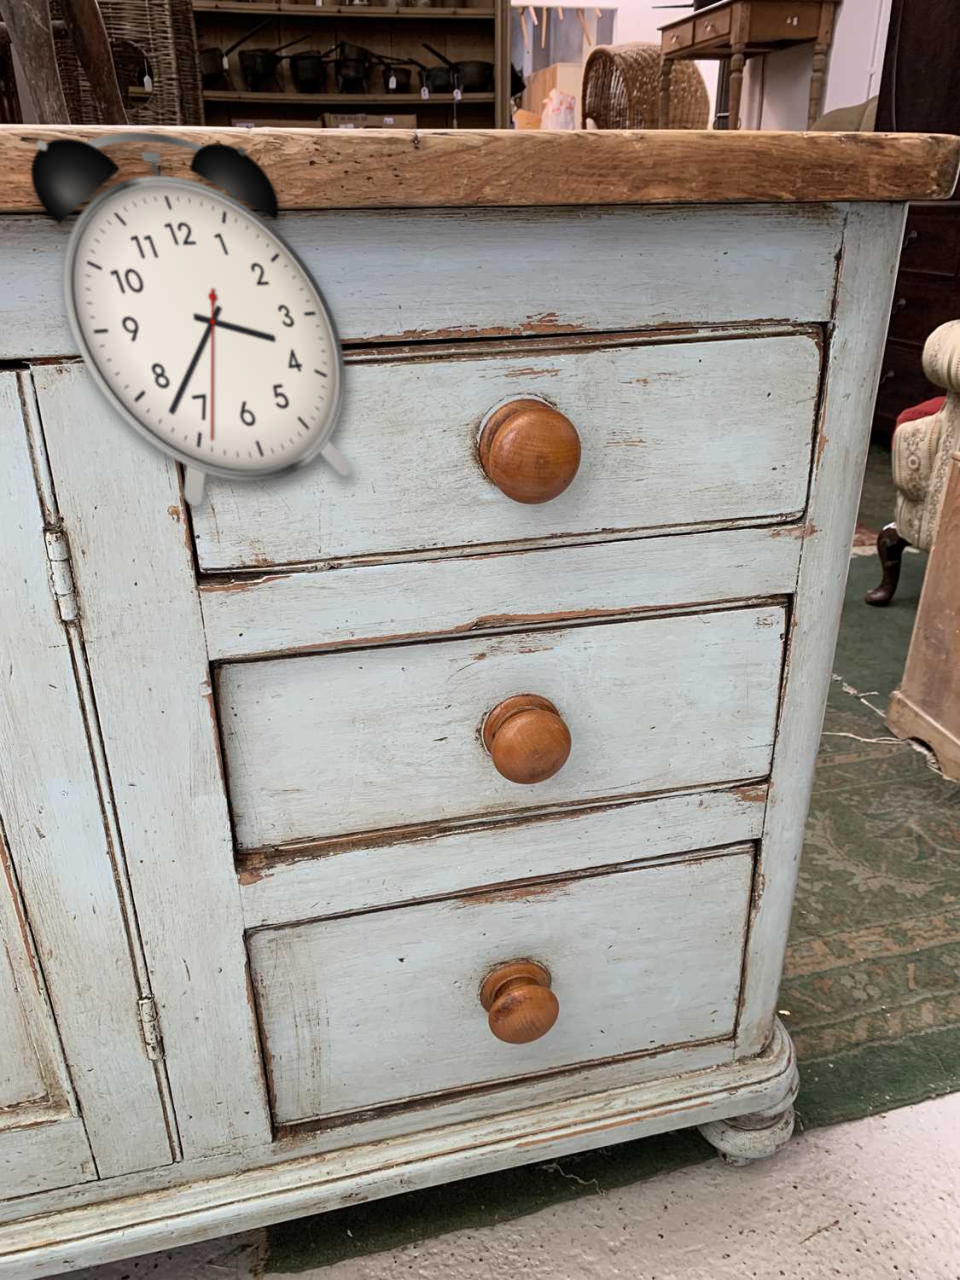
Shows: h=3 m=37 s=34
